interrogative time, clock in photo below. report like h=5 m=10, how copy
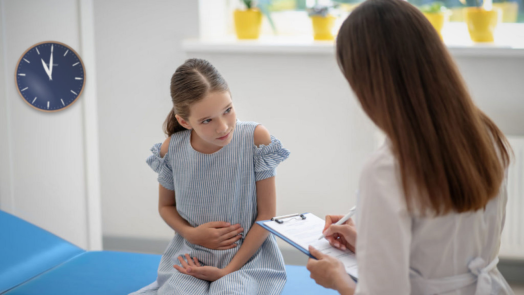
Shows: h=11 m=0
